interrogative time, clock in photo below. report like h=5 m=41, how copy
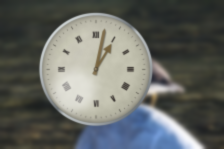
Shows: h=1 m=2
